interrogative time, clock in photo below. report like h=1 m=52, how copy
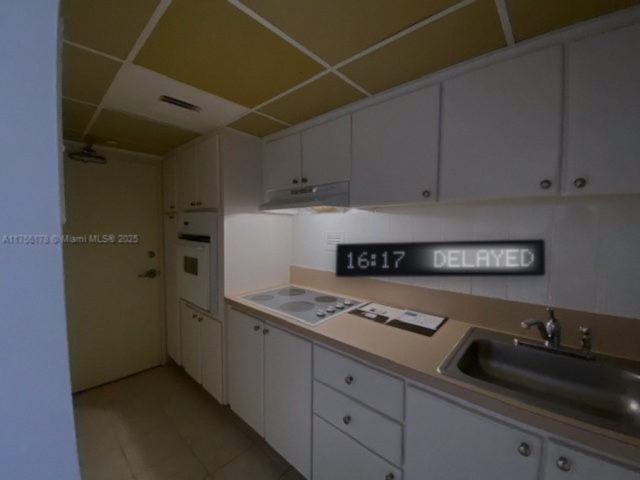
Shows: h=16 m=17
